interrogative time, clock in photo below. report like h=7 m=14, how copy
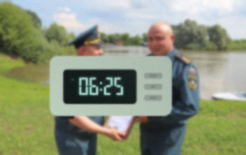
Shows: h=6 m=25
